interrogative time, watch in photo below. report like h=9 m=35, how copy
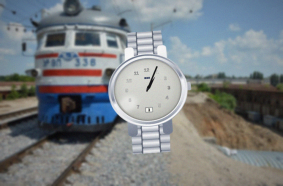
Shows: h=1 m=4
